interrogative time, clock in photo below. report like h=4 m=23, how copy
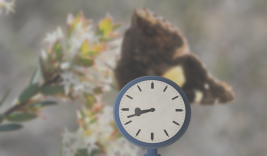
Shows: h=8 m=42
